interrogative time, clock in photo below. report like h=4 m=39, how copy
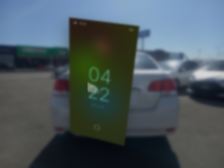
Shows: h=4 m=22
